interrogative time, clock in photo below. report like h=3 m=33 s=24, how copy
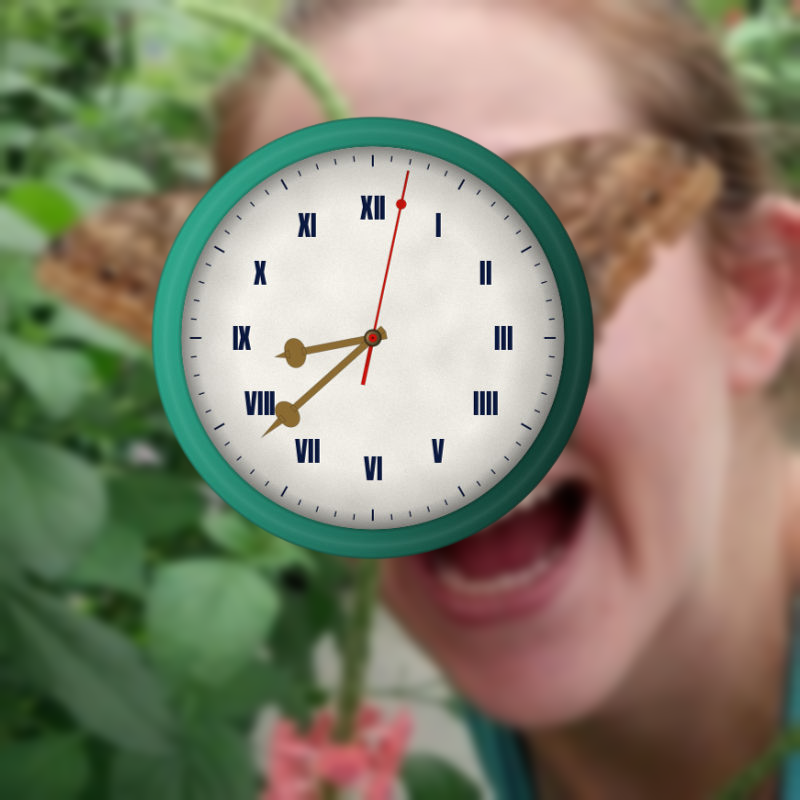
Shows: h=8 m=38 s=2
